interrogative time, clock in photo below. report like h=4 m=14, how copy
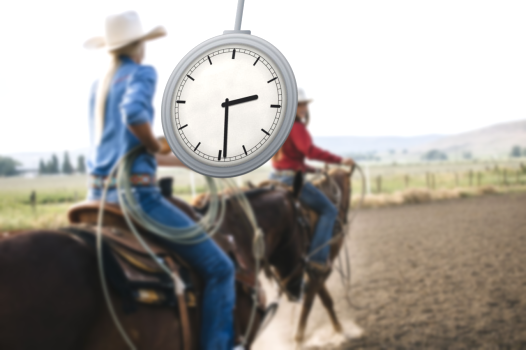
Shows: h=2 m=29
